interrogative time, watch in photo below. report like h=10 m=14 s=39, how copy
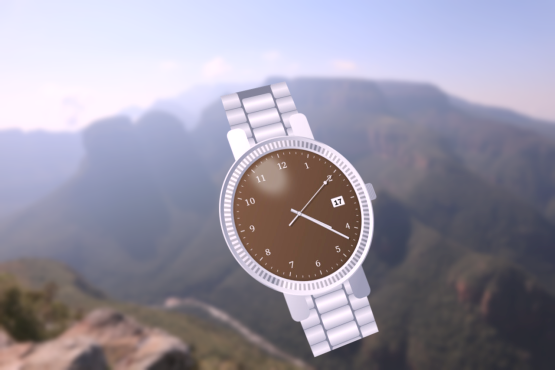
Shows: h=4 m=22 s=10
